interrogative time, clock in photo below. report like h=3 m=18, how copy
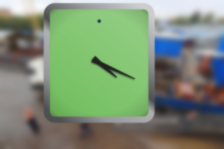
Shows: h=4 m=19
